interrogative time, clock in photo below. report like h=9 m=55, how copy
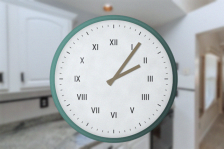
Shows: h=2 m=6
